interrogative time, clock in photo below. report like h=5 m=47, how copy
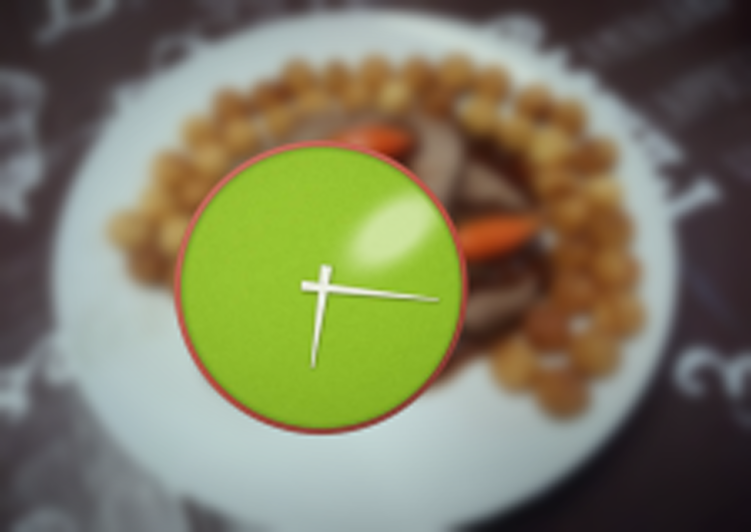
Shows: h=6 m=16
